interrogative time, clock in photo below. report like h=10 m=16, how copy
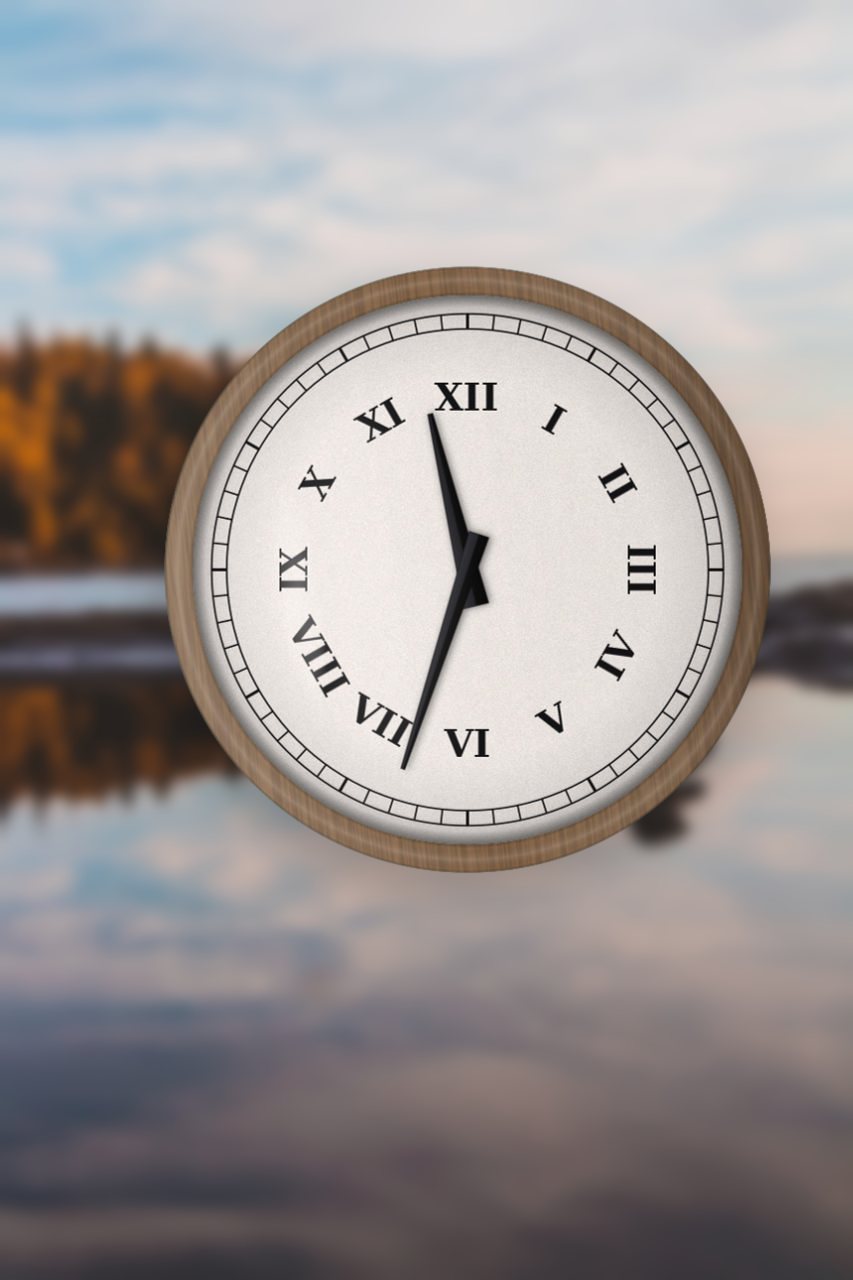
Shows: h=11 m=33
